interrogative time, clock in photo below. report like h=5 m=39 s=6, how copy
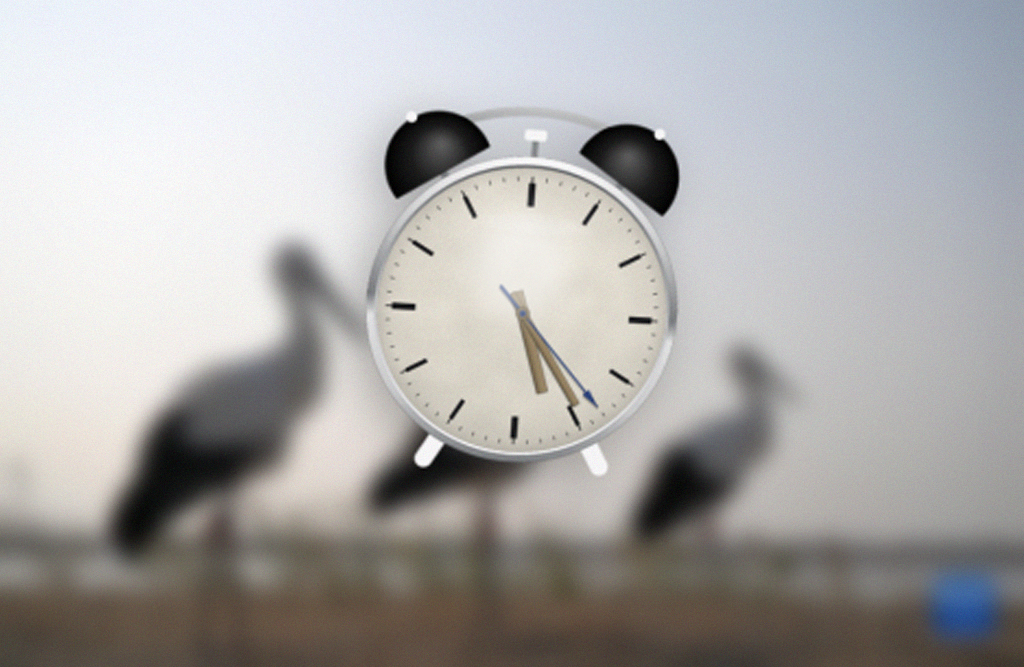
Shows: h=5 m=24 s=23
